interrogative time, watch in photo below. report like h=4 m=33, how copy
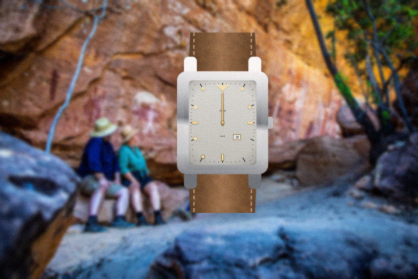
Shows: h=12 m=0
